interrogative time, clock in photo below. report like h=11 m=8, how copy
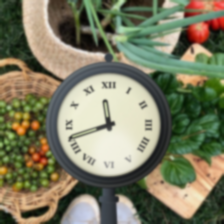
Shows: h=11 m=42
